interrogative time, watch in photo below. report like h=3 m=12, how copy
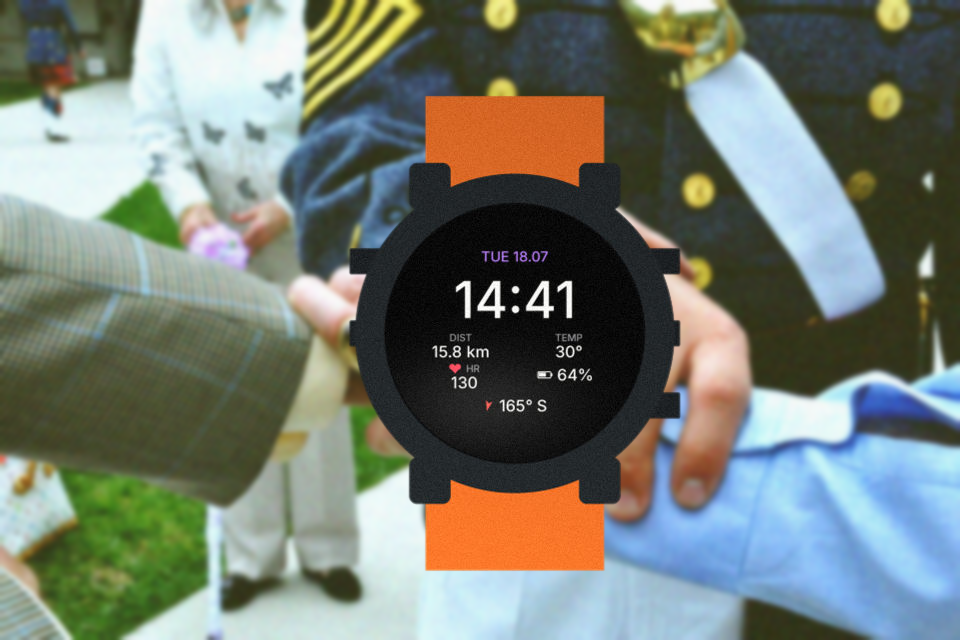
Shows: h=14 m=41
